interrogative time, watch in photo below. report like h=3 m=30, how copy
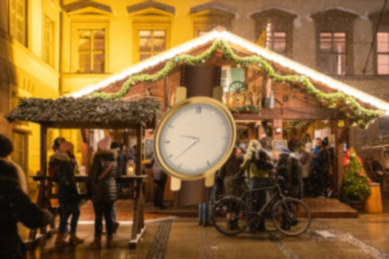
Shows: h=9 m=38
